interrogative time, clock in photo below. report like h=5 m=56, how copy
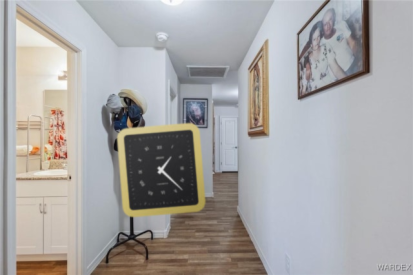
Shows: h=1 m=23
